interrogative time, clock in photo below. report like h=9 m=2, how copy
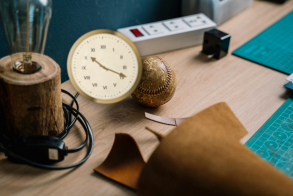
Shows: h=10 m=19
